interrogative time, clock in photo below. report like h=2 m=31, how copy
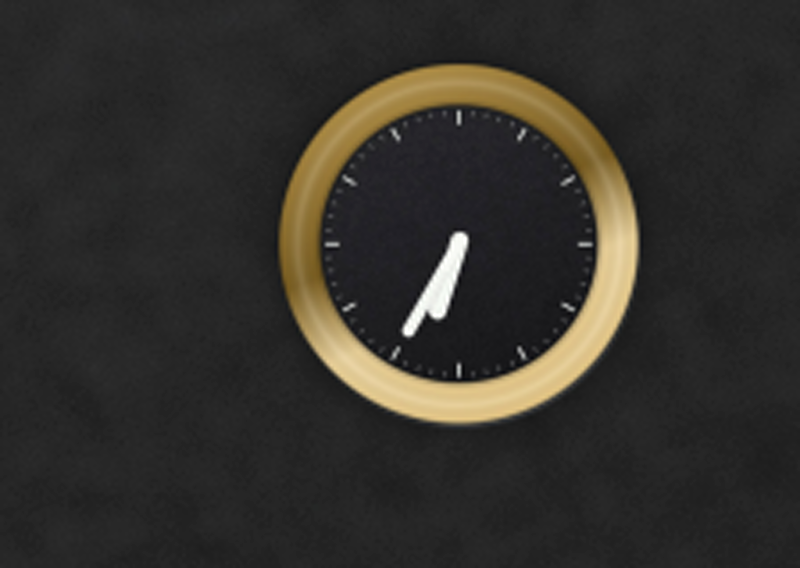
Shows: h=6 m=35
